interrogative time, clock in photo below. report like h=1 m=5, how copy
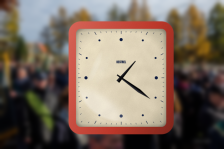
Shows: h=1 m=21
